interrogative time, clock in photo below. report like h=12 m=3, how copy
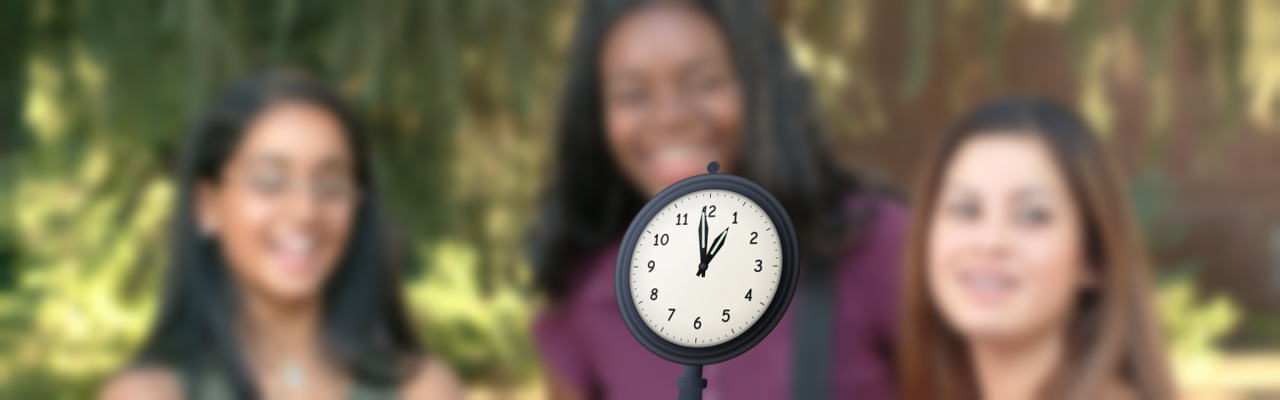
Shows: h=12 m=59
